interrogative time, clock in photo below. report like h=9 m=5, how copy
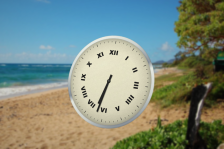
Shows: h=6 m=32
